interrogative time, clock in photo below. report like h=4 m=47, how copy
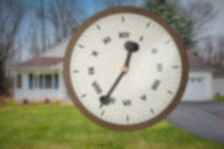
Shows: h=12 m=36
